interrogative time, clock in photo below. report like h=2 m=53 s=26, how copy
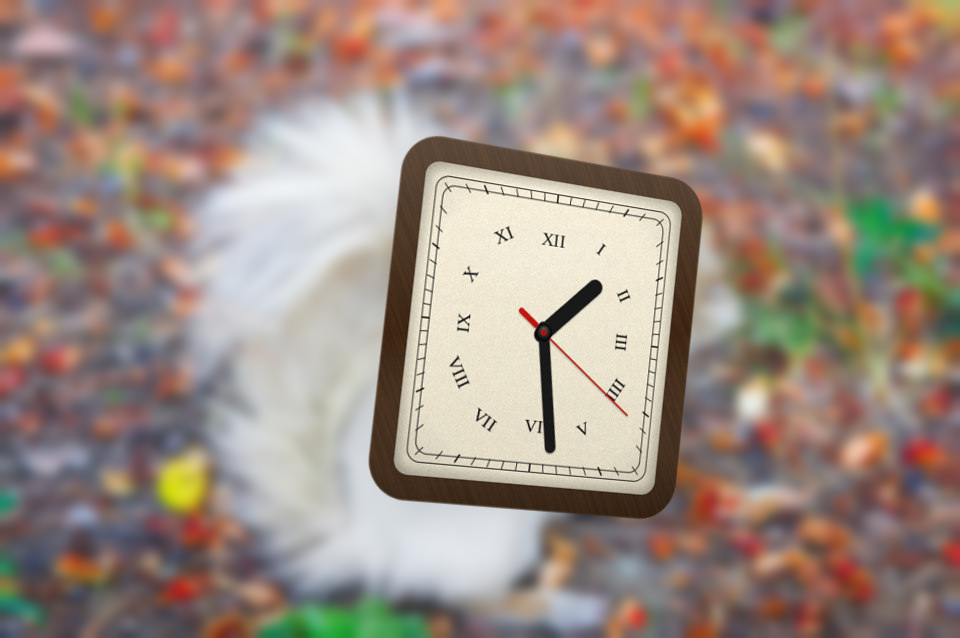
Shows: h=1 m=28 s=21
